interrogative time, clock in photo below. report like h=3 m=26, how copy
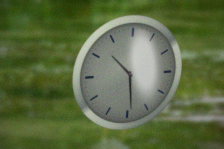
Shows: h=10 m=29
